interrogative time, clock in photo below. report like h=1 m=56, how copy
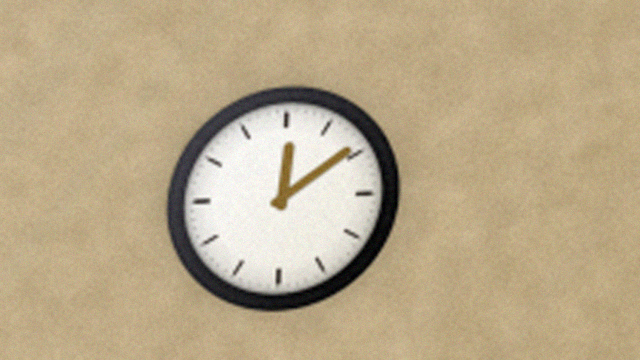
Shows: h=12 m=9
